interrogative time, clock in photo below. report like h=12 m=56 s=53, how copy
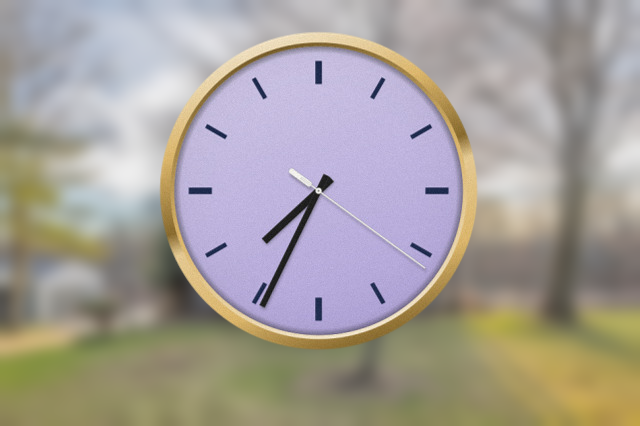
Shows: h=7 m=34 s=21
